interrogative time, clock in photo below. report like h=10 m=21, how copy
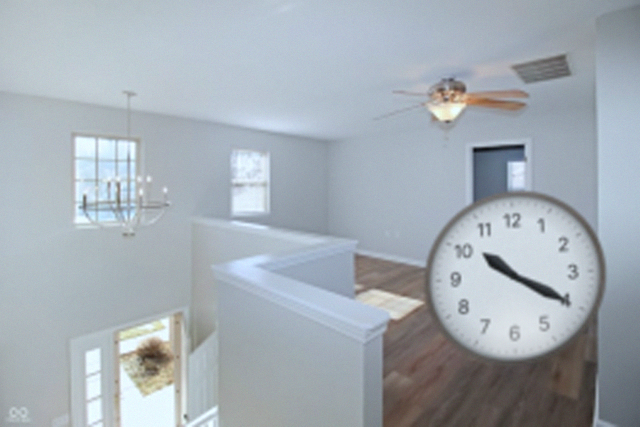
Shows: h=10 m=20
